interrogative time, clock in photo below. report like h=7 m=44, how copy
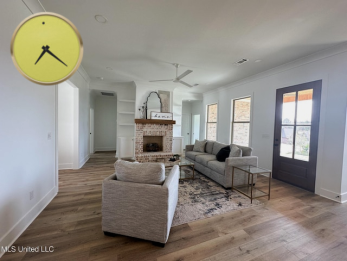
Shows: h=7 m=22
